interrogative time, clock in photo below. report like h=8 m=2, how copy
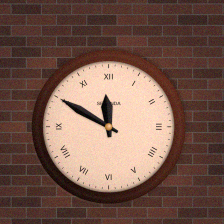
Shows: h=11 m=50
